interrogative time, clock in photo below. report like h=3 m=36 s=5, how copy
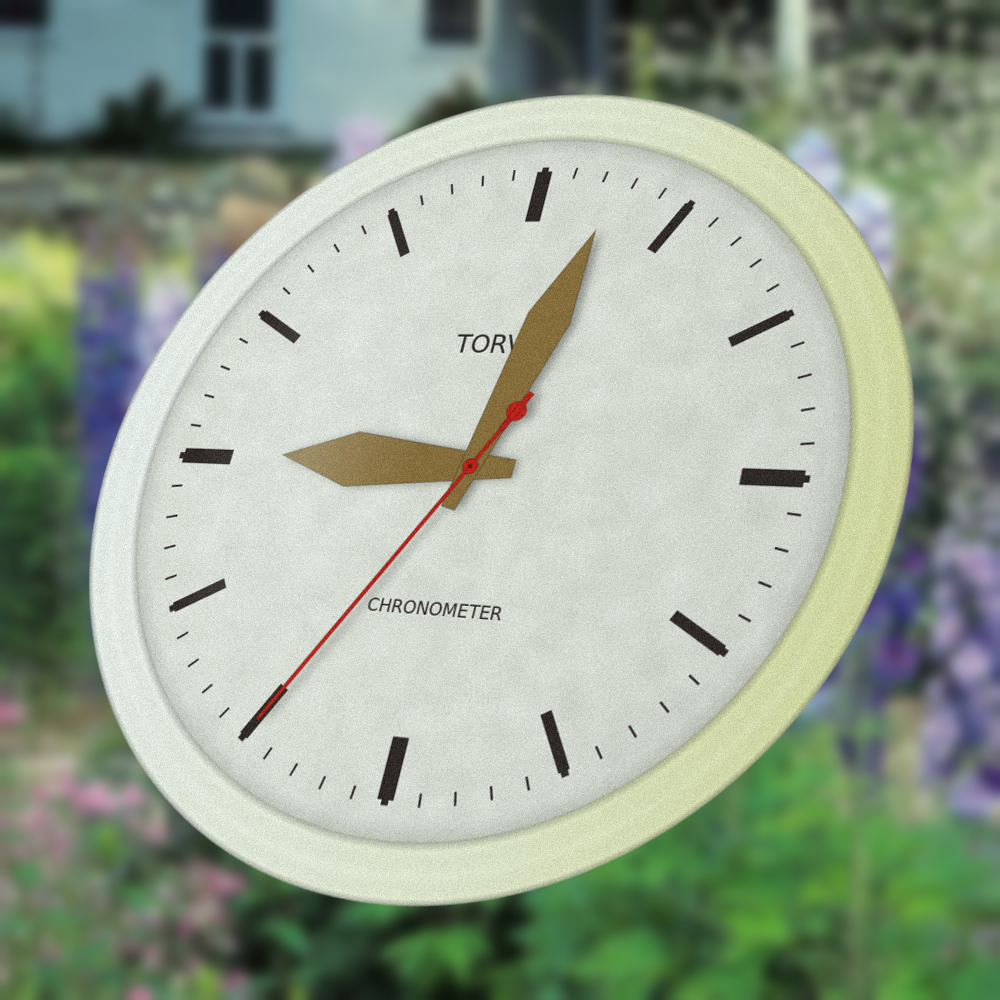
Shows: h=9 m=2 s=35
